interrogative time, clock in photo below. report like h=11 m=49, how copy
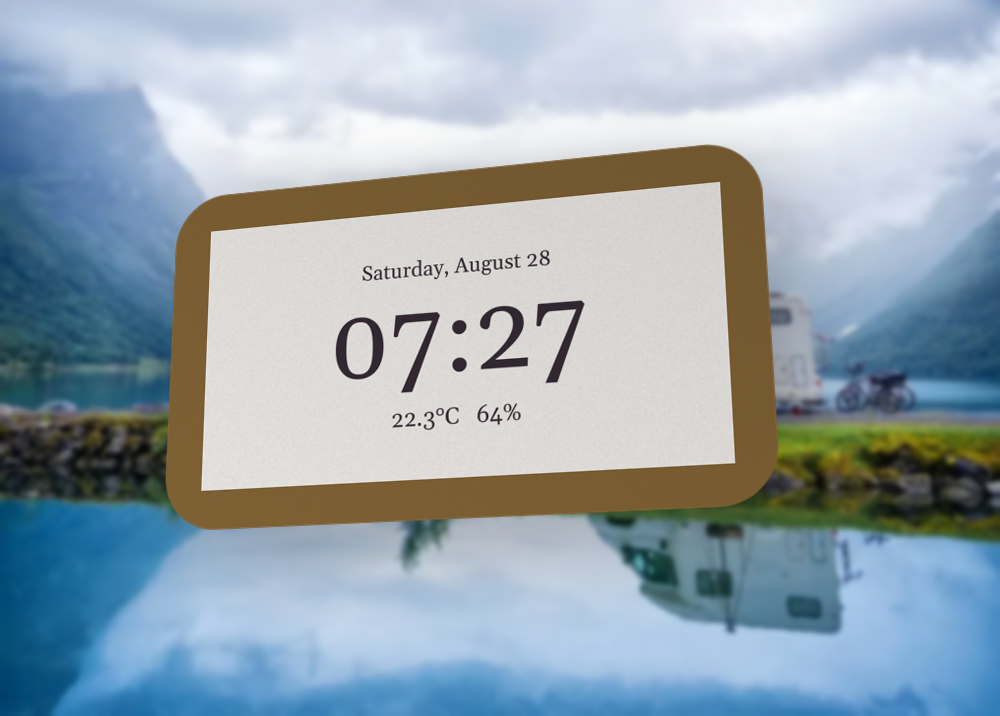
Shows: h=7 m=27
